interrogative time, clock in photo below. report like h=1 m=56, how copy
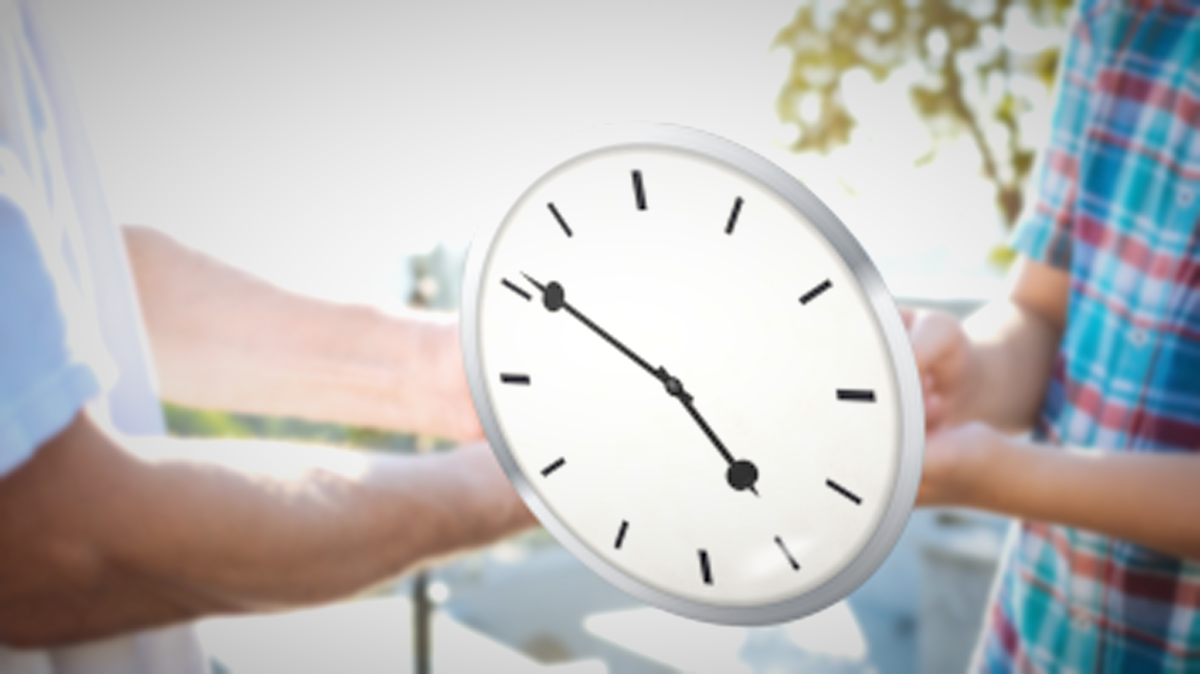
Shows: h=4 m=51
